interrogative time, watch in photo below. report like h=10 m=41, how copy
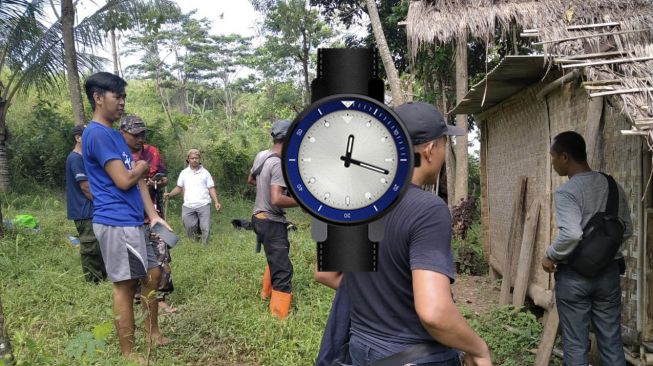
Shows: h=12 m=18
